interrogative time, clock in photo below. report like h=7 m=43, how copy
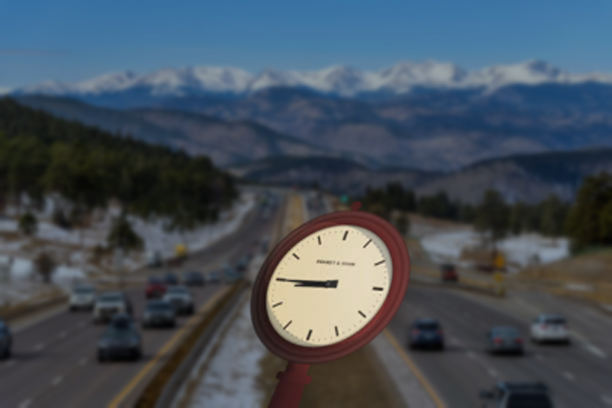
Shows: h=8 m=45
